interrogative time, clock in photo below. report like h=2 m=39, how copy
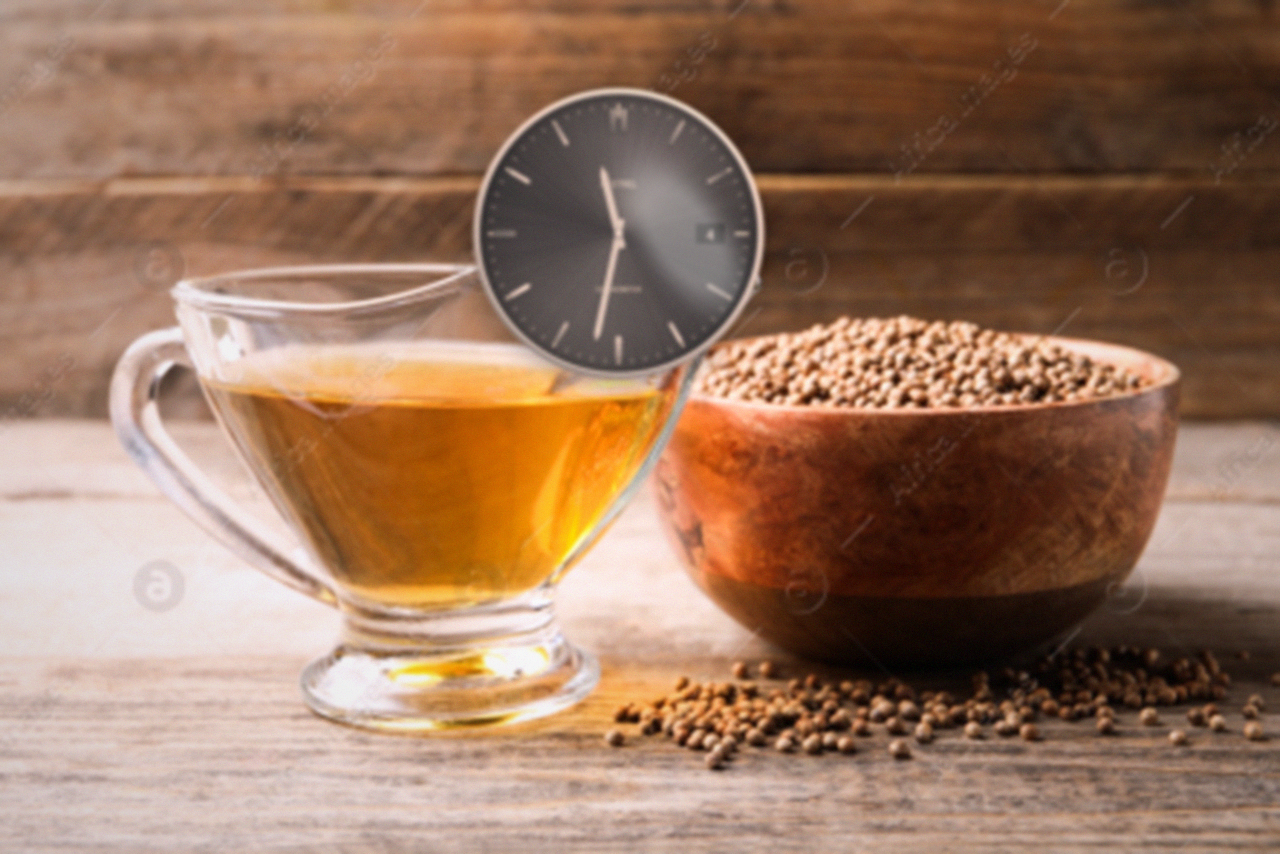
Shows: h=11 m=32
